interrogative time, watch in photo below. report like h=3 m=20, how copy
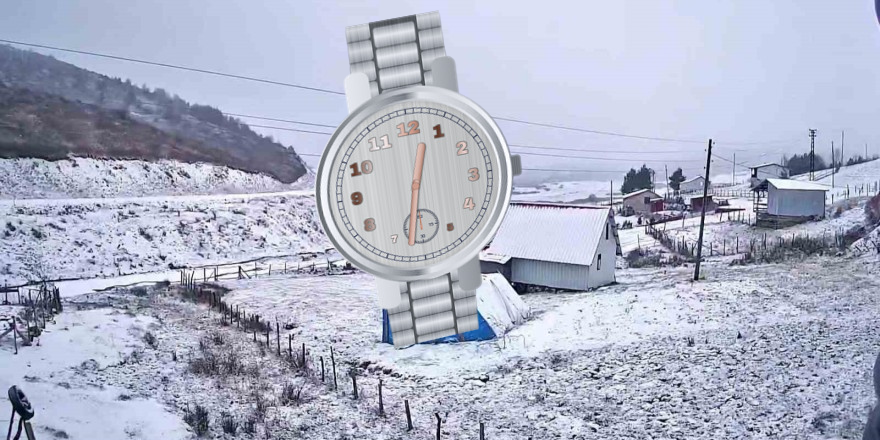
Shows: h=12 m=32
